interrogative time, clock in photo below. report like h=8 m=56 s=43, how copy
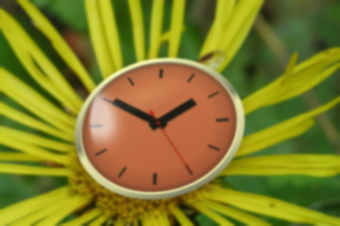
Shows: h=1 m=50 s=25
